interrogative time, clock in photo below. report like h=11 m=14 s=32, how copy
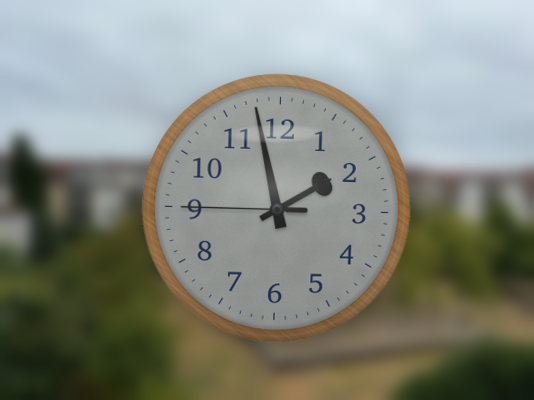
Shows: h=1 m=57 s=45
